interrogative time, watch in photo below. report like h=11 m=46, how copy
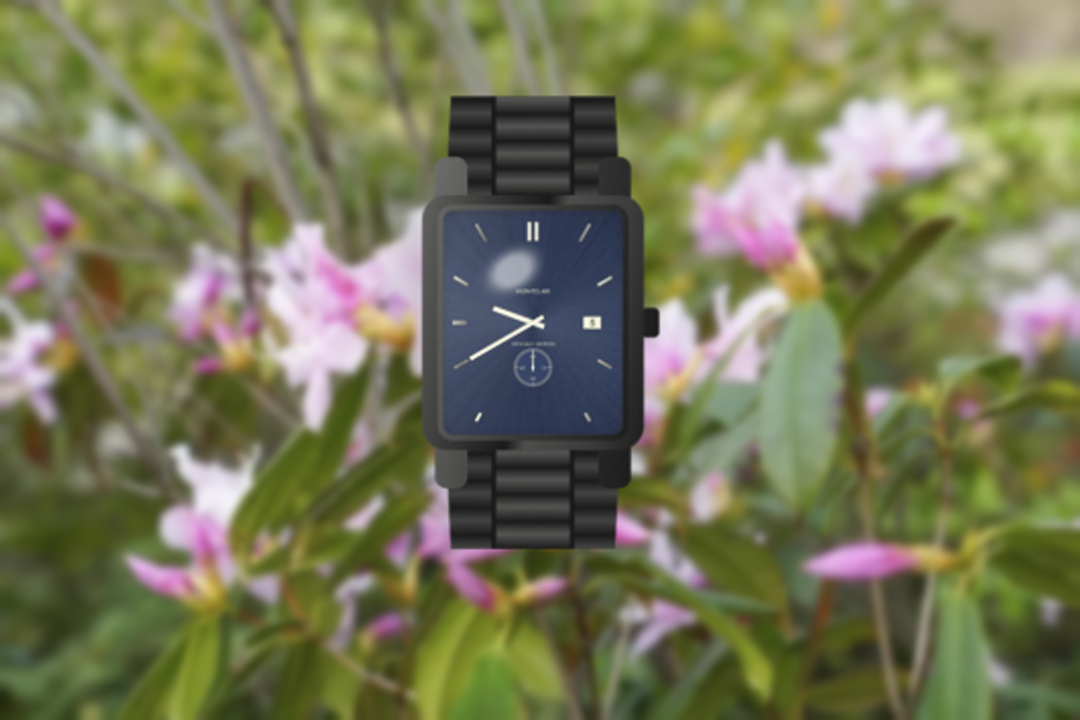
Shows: h=9 m=40
